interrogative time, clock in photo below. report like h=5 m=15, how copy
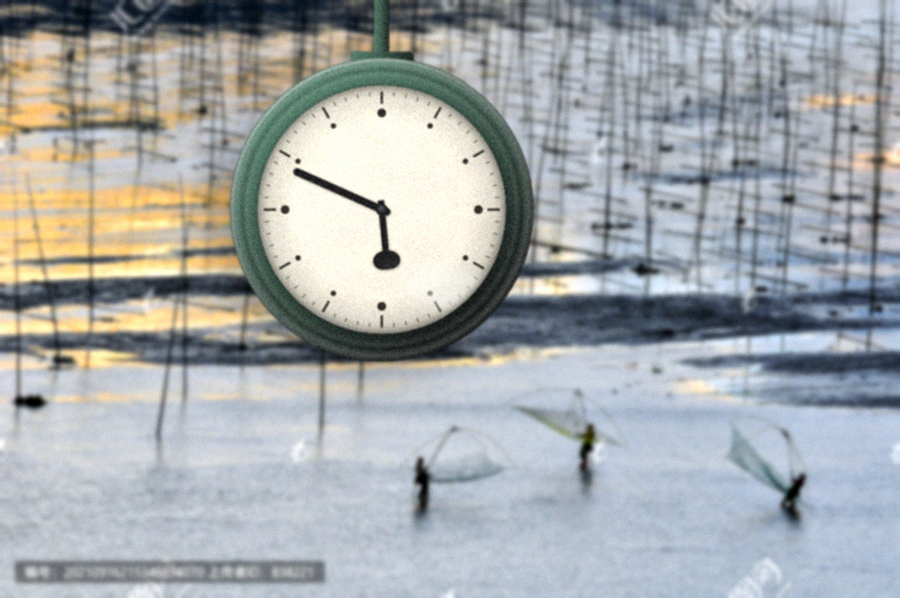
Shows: h=5 m=49
